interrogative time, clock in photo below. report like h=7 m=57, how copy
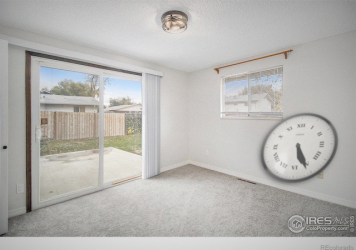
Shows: h=5 m=26
